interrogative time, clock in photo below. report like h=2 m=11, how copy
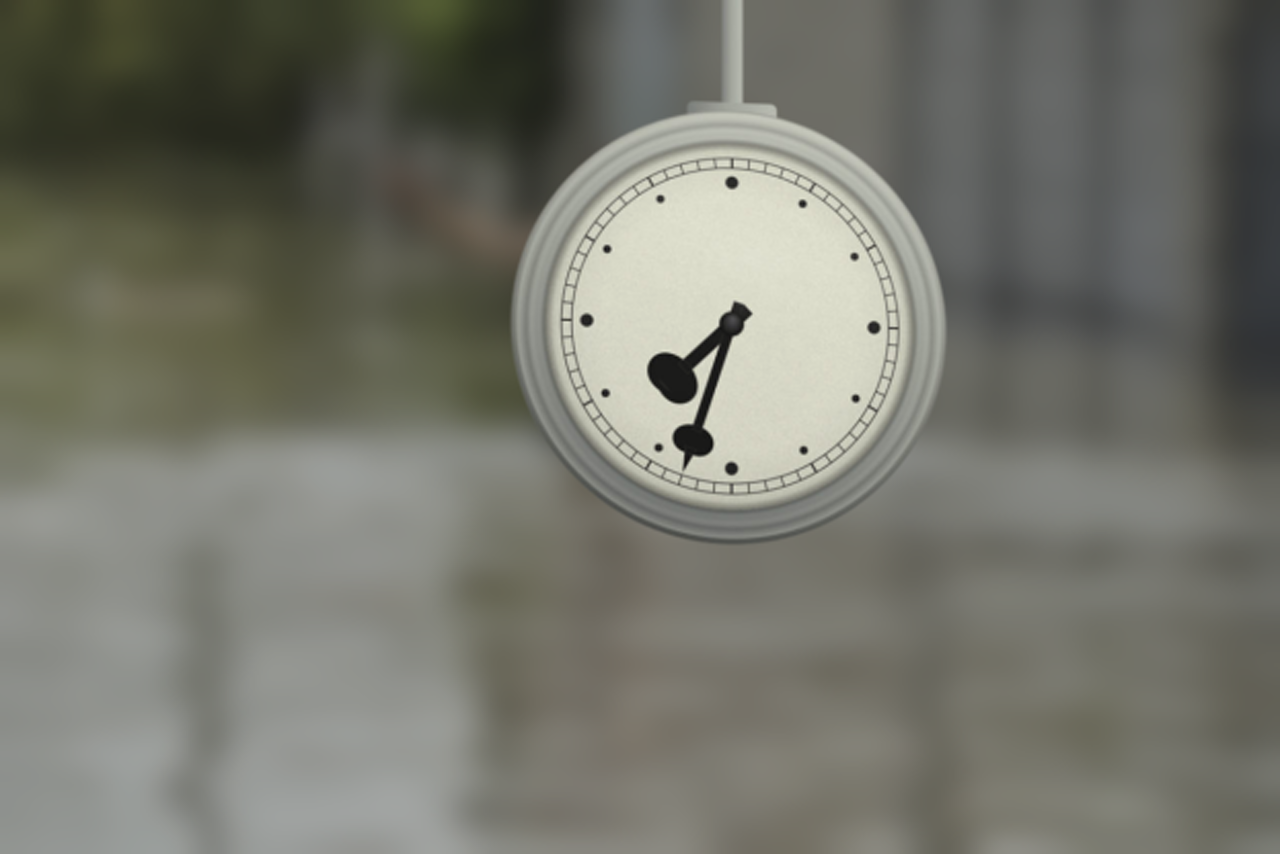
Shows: h=7 m=33
